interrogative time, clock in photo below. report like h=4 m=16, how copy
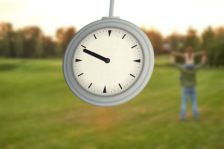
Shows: h=9 m=49
